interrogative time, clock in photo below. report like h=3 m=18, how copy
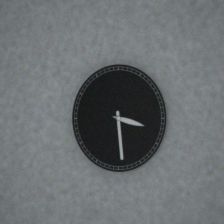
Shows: h=3 m=29
